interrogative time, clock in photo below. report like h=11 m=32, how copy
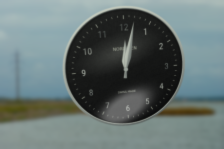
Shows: h=12 m=2
